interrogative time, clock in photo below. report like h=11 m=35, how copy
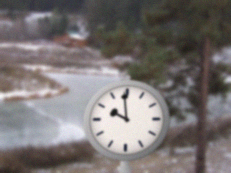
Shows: h=9 m=59
